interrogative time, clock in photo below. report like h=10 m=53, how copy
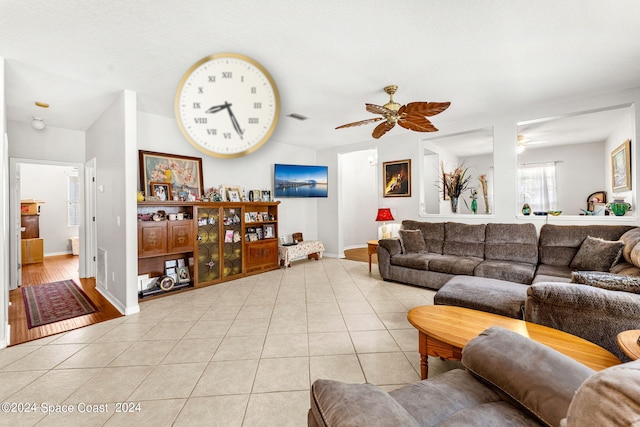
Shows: h=8 m=26
